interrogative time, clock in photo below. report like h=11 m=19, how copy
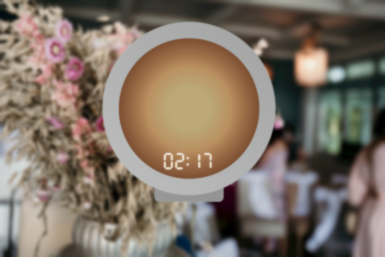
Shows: h=2 m=17
